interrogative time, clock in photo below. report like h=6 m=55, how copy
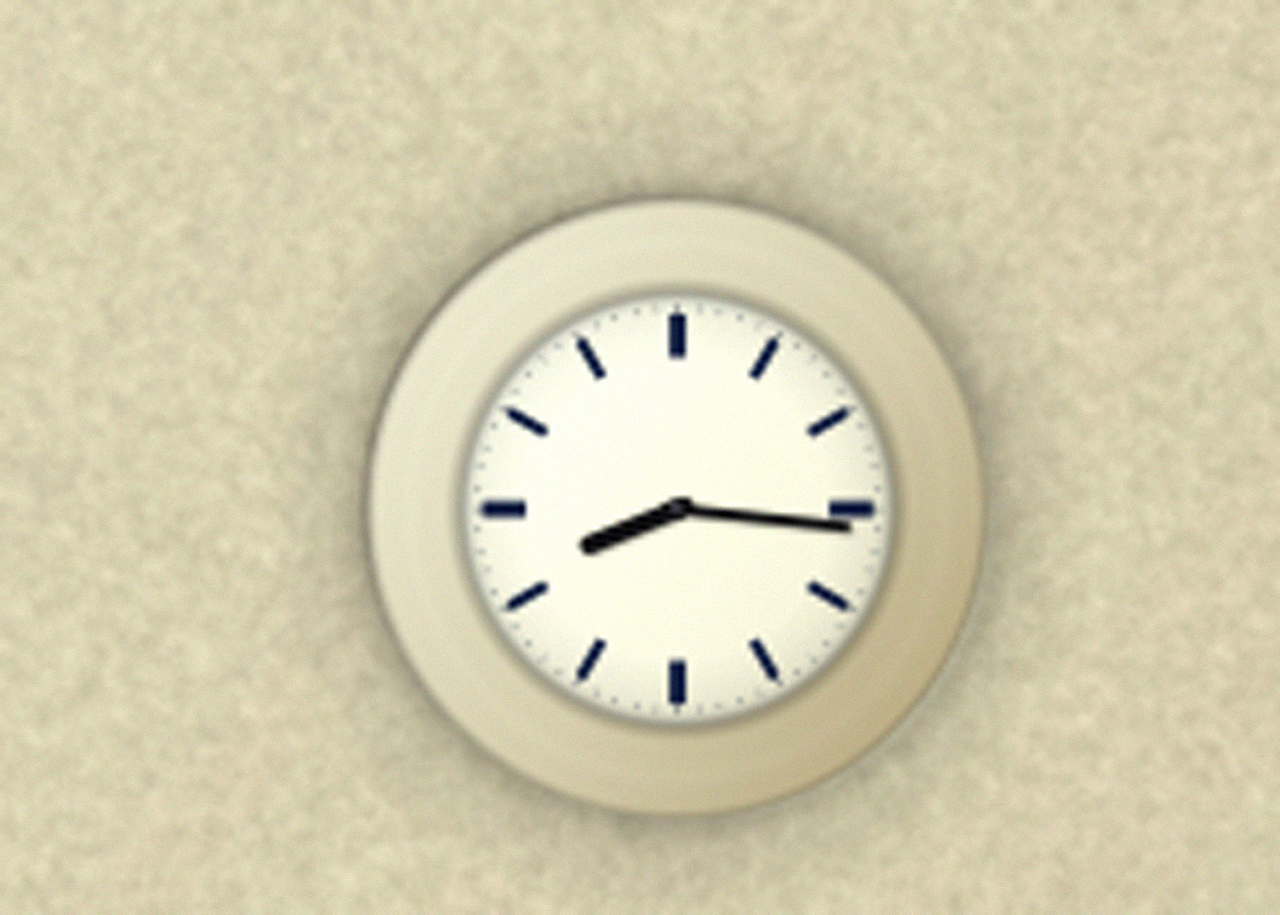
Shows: h=8 m=16
